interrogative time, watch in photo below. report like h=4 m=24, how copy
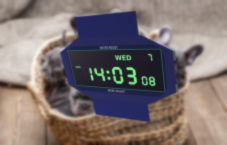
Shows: h=14 m=3
